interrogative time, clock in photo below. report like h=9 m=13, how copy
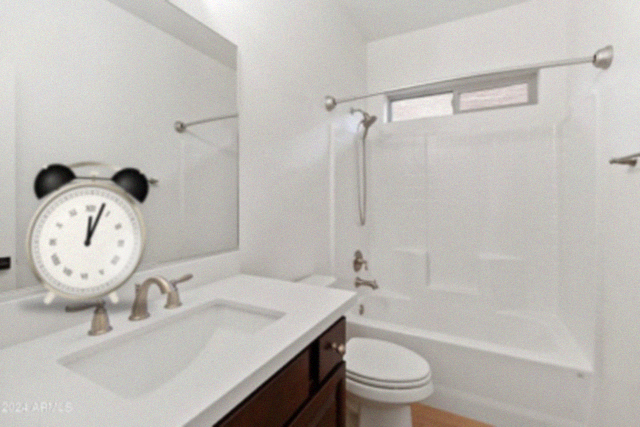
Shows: h=12 m=3
